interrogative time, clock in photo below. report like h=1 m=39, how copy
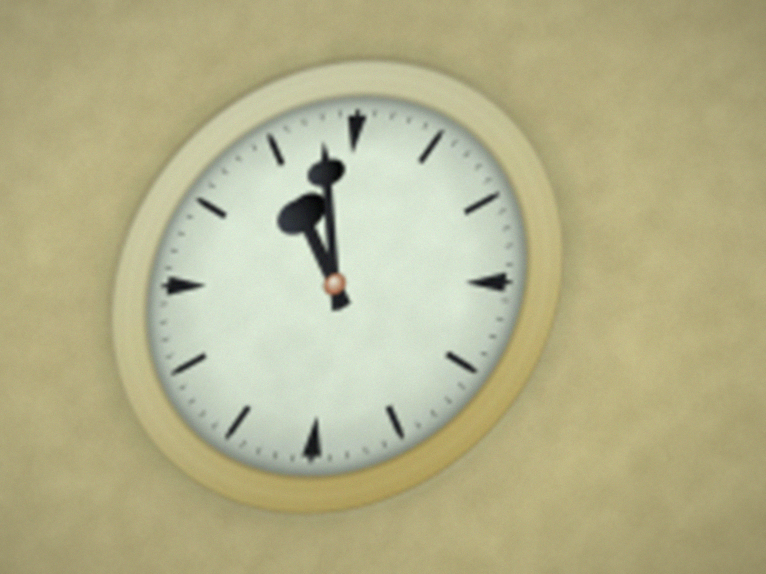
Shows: h=10 m=58
